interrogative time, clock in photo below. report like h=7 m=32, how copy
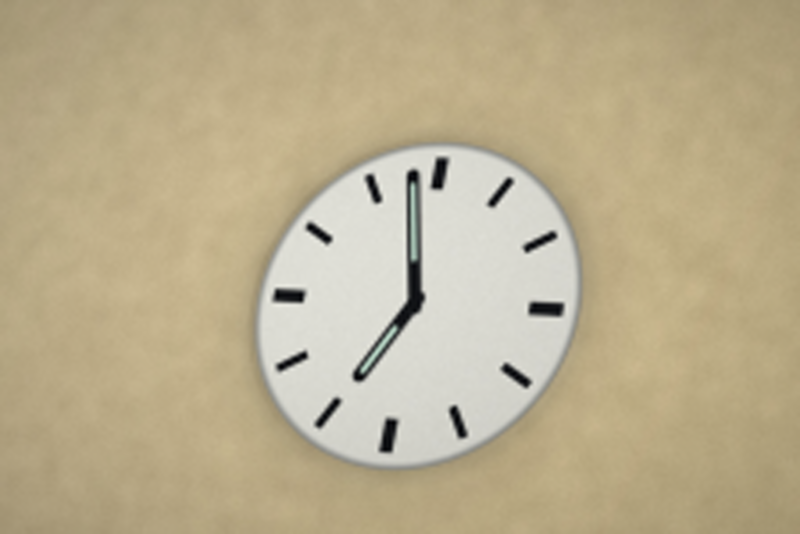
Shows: h=6 m=58
